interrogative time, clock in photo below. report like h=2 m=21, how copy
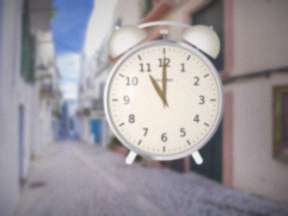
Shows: h=11 m=0
